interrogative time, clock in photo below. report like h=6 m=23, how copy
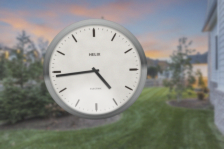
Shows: h=4 m=44
